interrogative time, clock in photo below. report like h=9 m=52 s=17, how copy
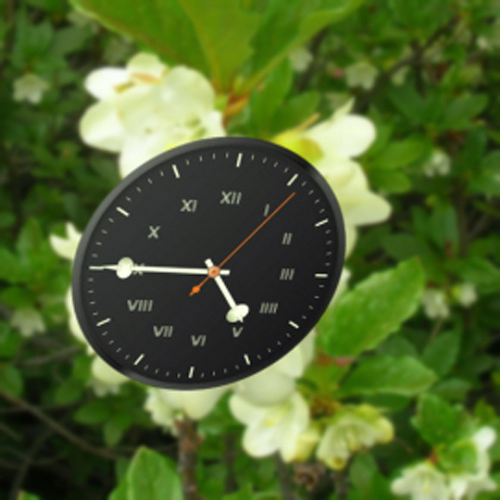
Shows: h=4 m=45 s=6
